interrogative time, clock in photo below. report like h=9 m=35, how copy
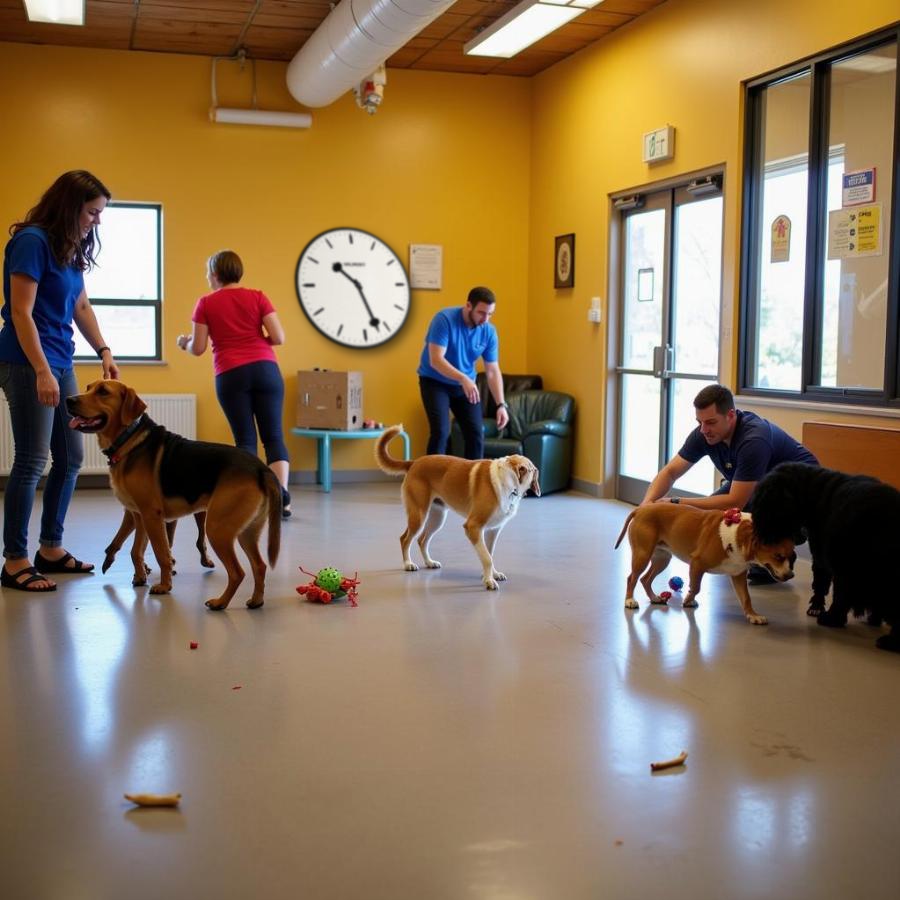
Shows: h=10 m=27
